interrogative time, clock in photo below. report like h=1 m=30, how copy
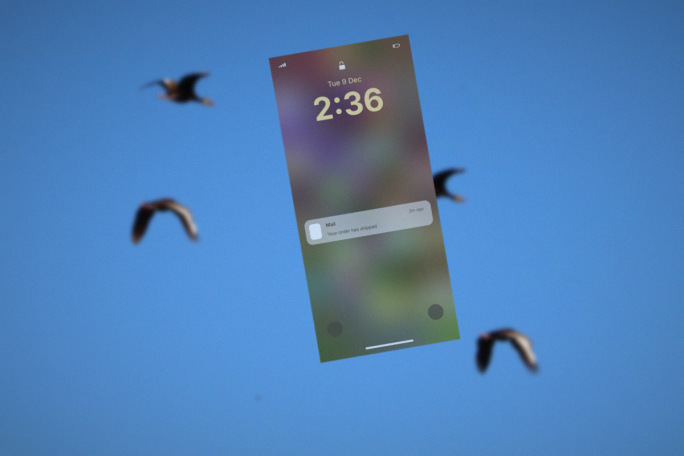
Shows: h=2 m=36
